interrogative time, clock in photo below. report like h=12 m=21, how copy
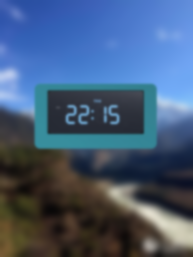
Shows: h=22 m=15
